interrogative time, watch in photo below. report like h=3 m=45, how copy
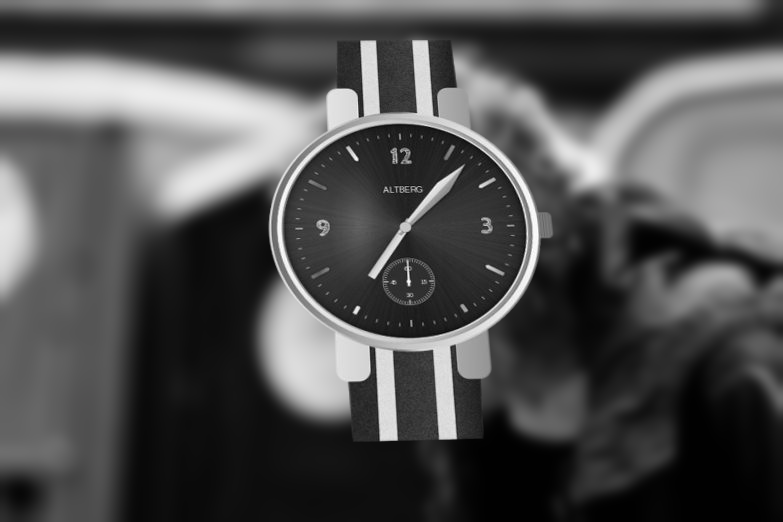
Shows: h=7 m=7
